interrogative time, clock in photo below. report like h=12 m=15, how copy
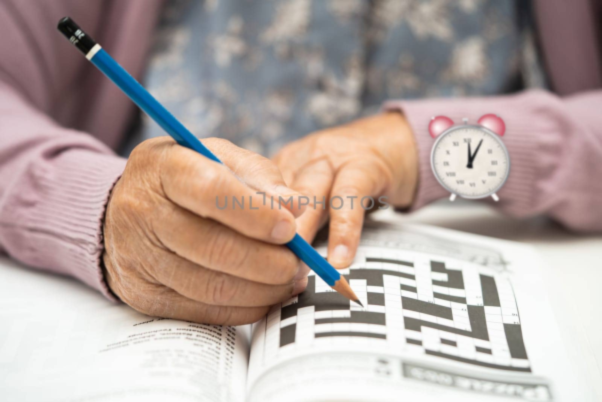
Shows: h=12 m=5
